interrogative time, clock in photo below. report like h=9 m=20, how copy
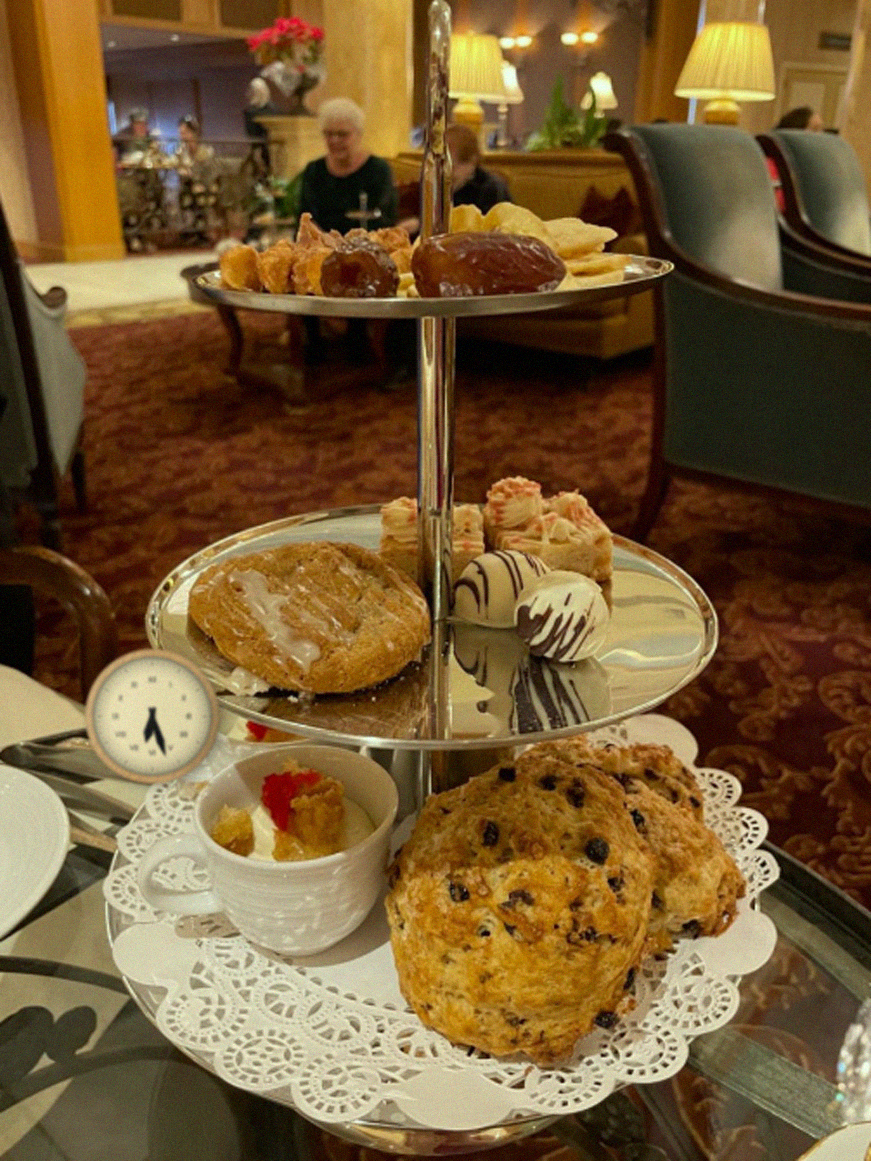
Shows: h=6 m=27
